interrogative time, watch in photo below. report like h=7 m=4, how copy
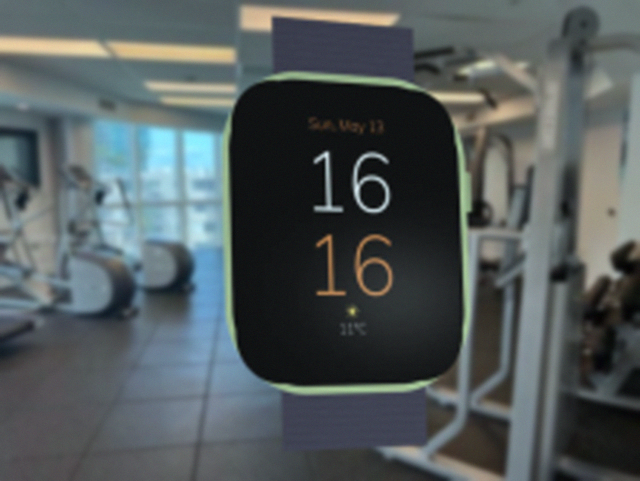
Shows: h=16 m=16
